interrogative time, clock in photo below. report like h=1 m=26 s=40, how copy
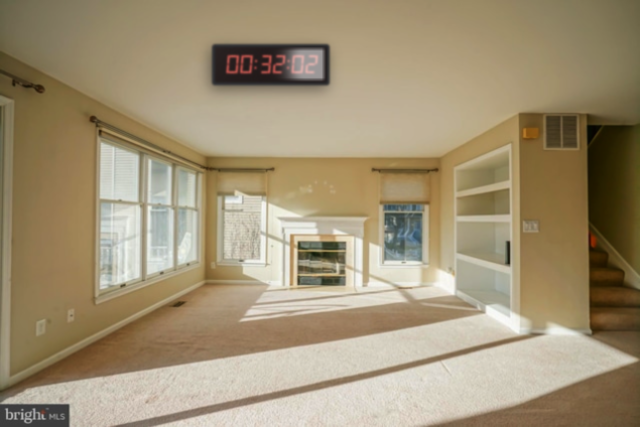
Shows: h=0 m=32 s=2
